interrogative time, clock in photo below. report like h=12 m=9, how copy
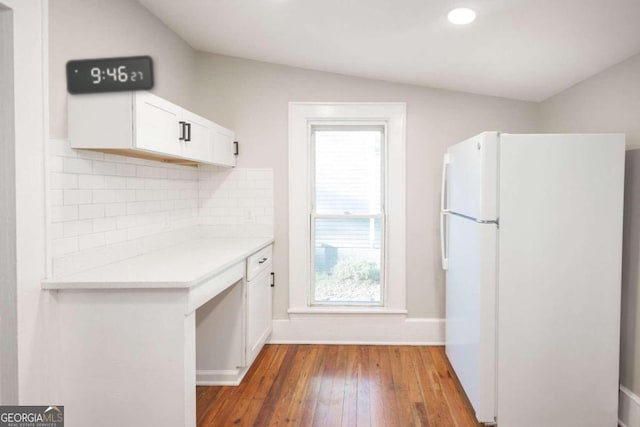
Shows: h=9 m=46
